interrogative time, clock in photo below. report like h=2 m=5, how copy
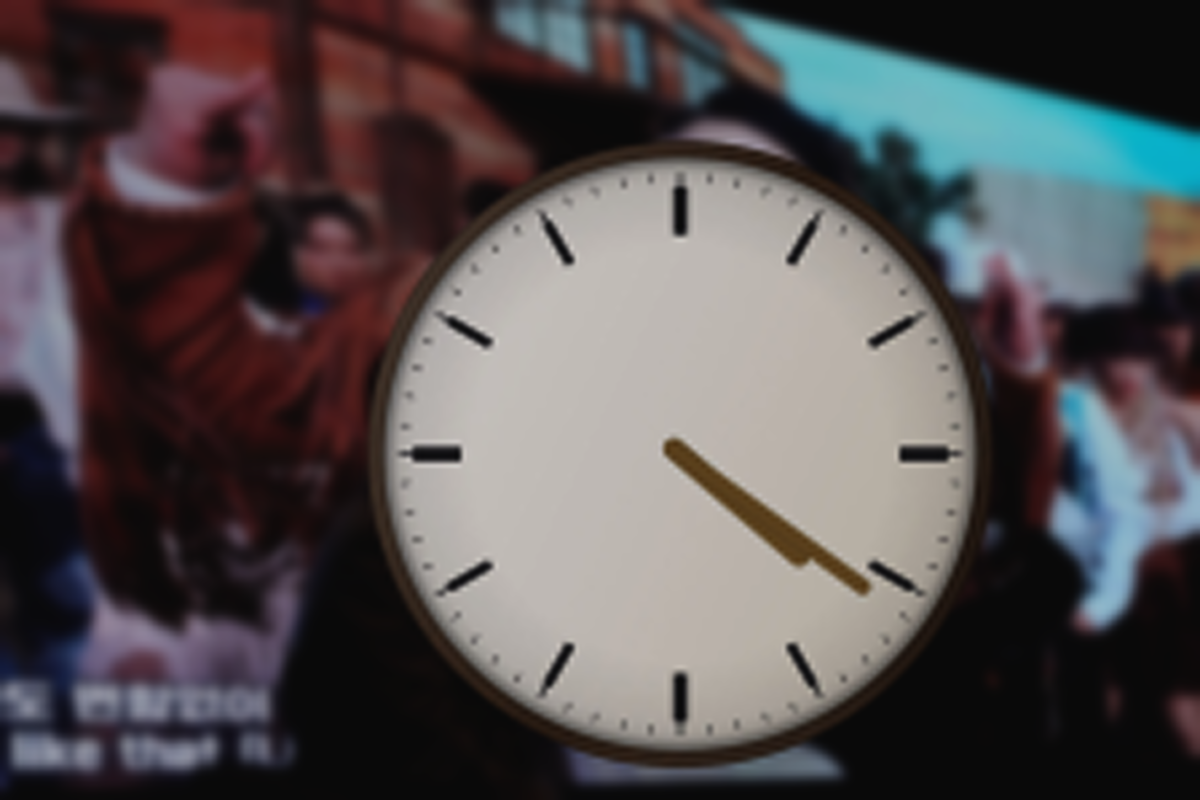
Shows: h=4 m=21
